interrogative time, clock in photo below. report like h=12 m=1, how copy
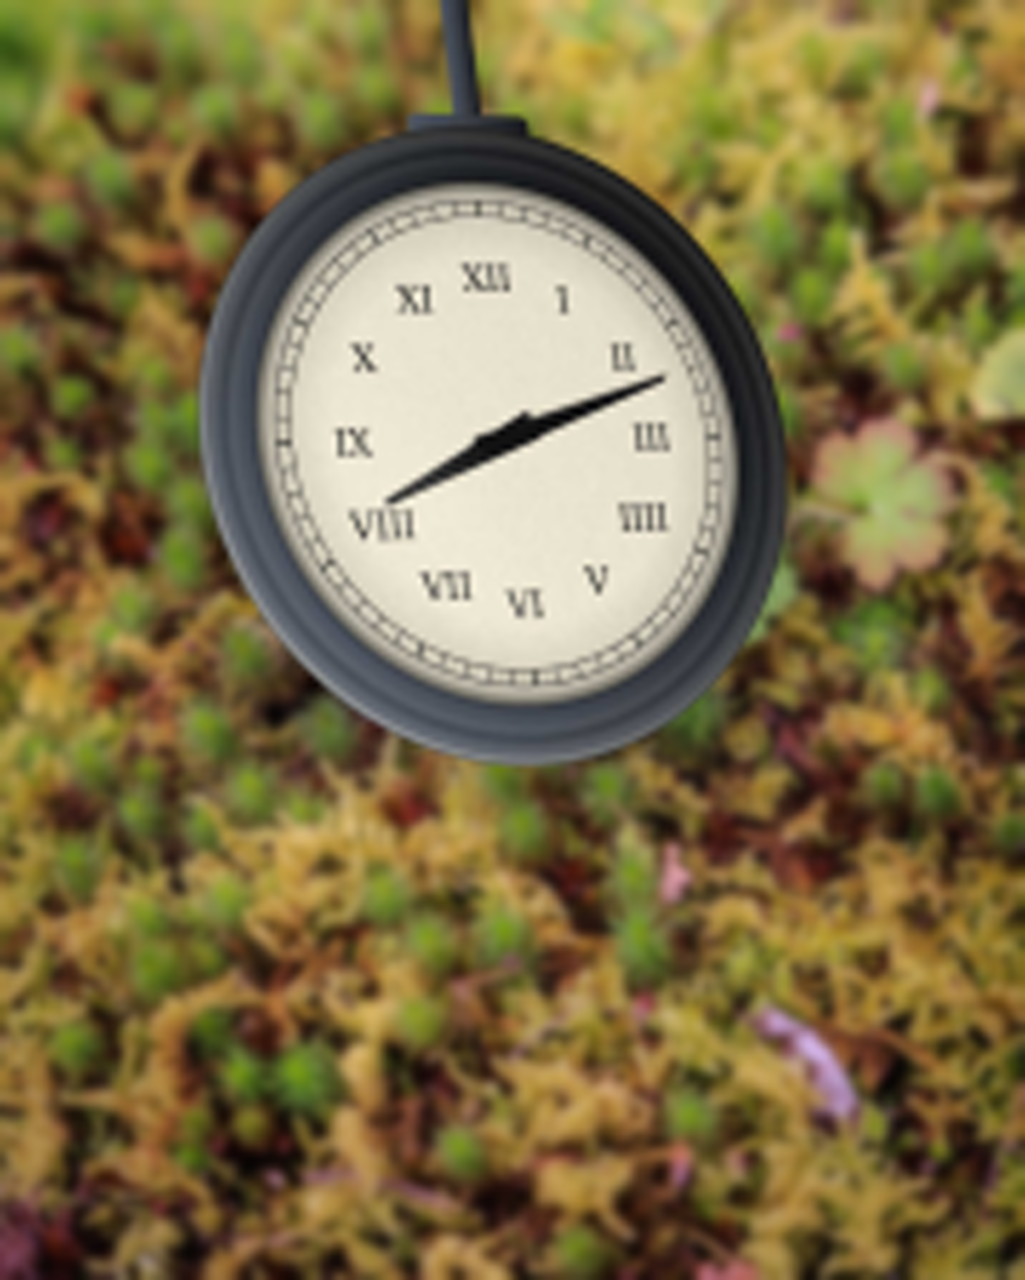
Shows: h=8 m=12
